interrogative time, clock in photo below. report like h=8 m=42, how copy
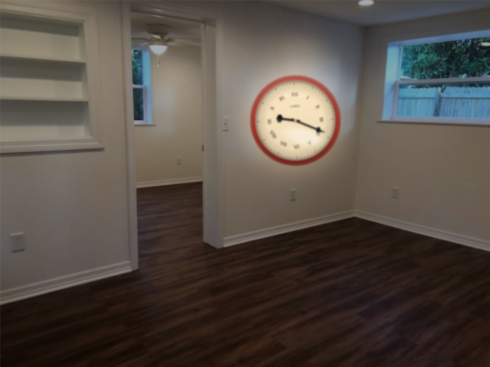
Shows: h=9 m=19
